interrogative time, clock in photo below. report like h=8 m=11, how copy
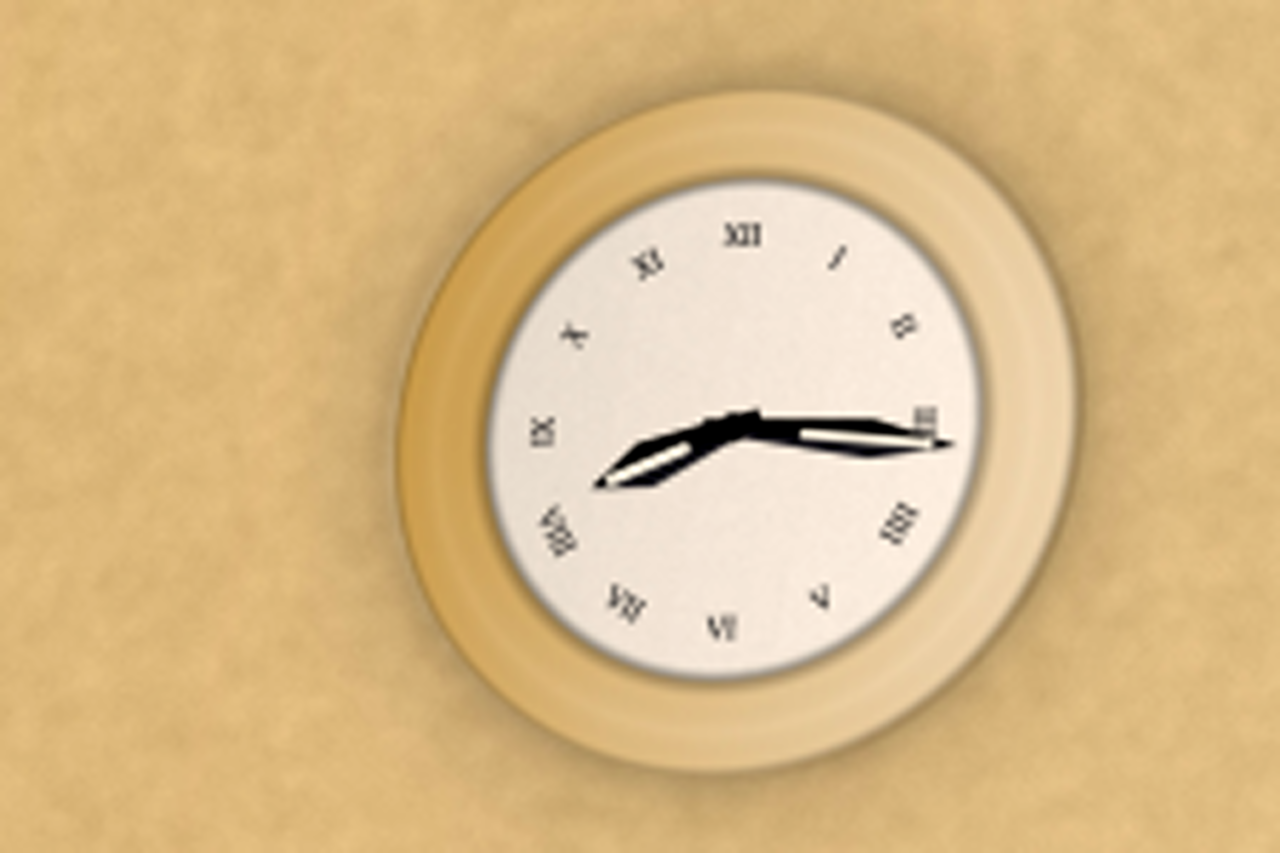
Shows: h=8 m=16
